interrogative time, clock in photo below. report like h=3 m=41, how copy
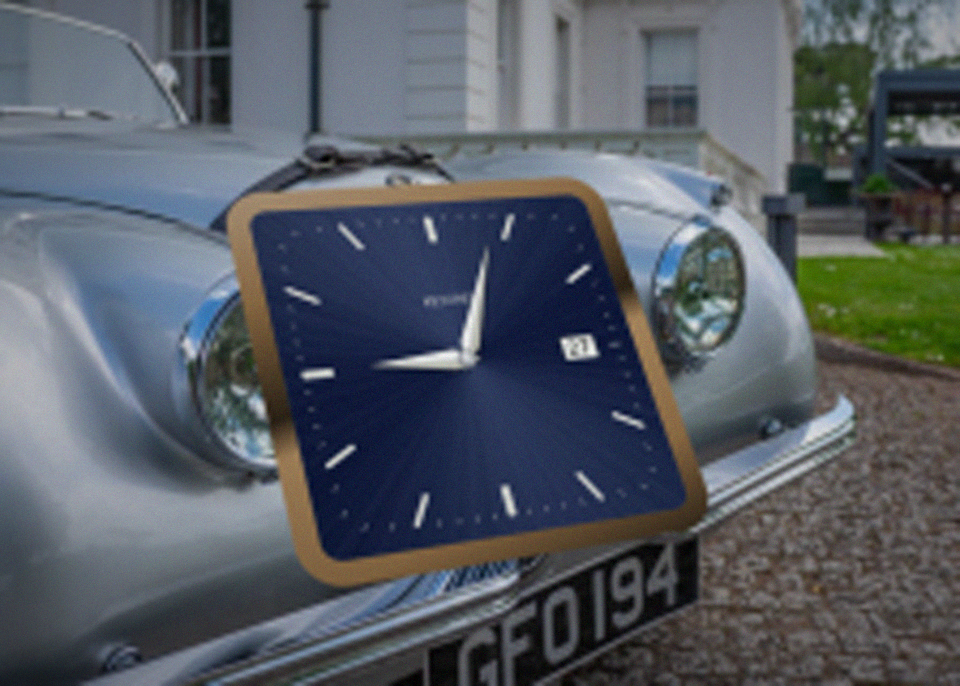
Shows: h=9 m=4
